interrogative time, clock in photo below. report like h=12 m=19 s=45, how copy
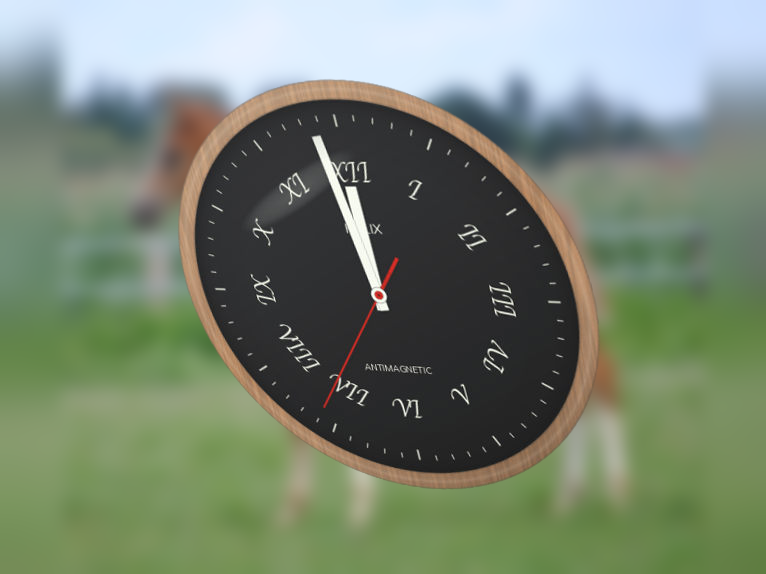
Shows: h=11 m=58 s=36
